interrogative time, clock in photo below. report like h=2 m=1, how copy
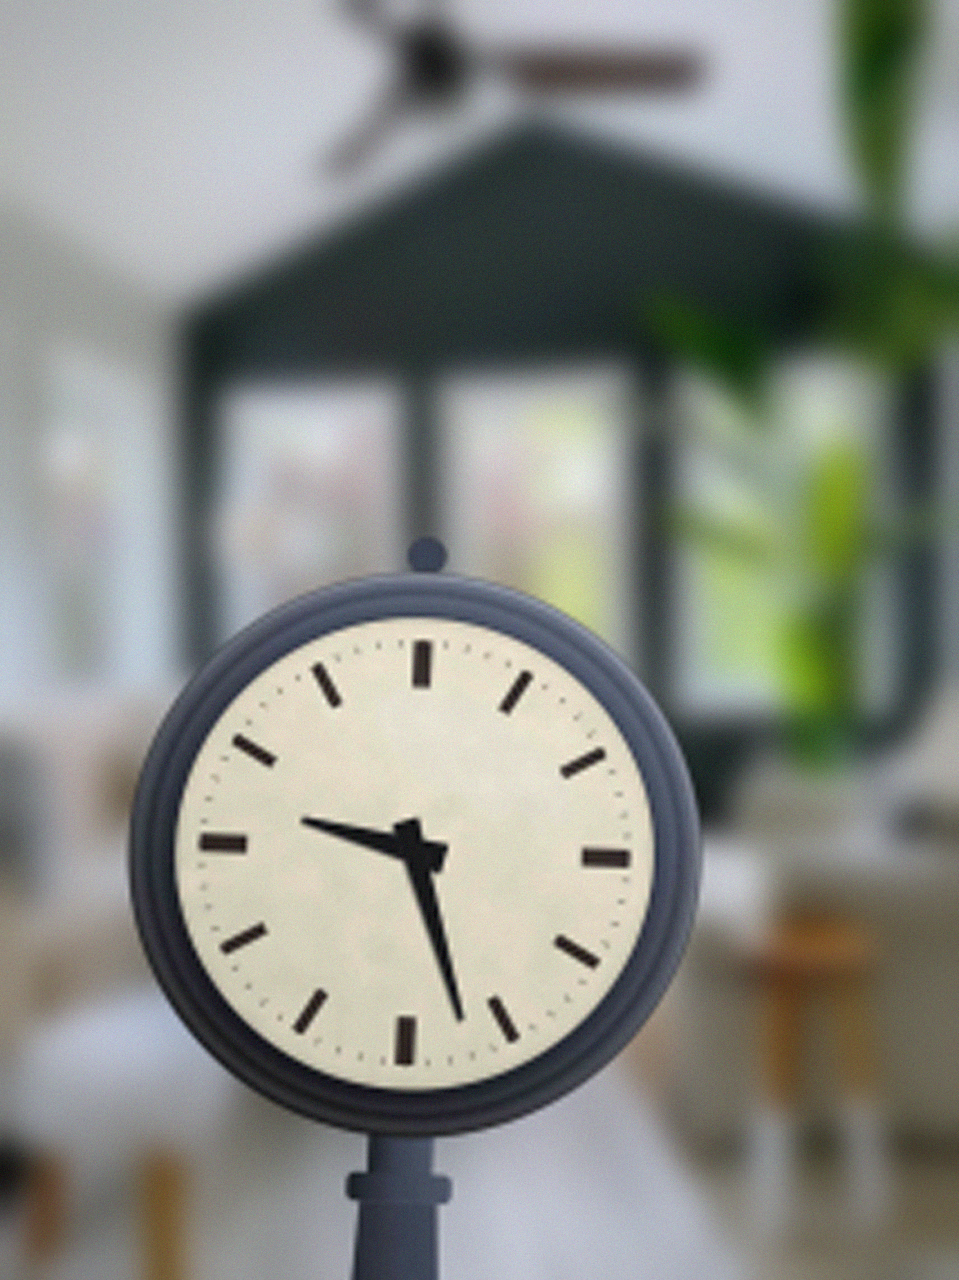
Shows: h=9 m=27
